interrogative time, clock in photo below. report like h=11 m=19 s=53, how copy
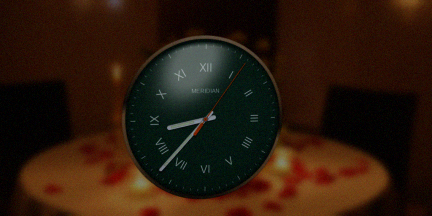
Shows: h=8 m=37 s=6
